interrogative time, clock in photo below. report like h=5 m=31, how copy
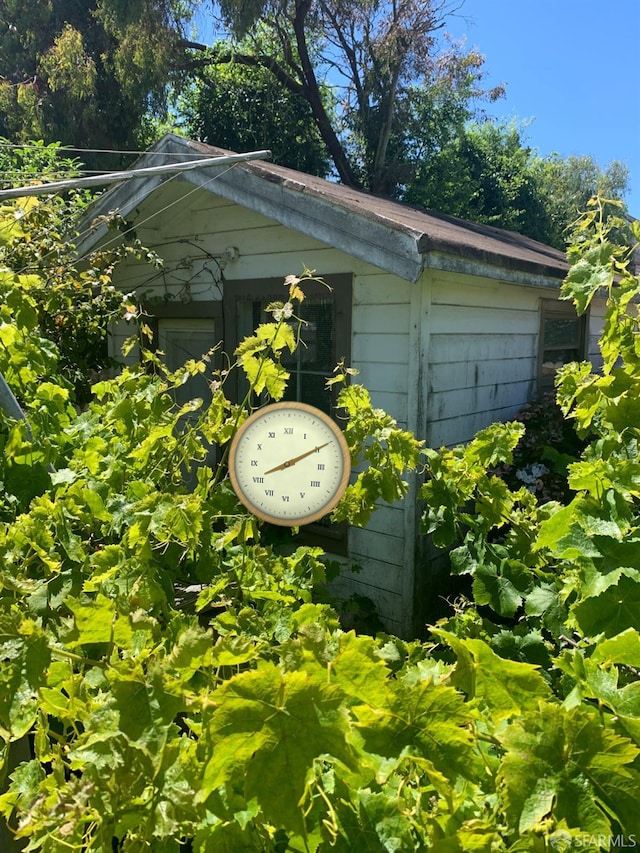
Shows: h=8 m=10
